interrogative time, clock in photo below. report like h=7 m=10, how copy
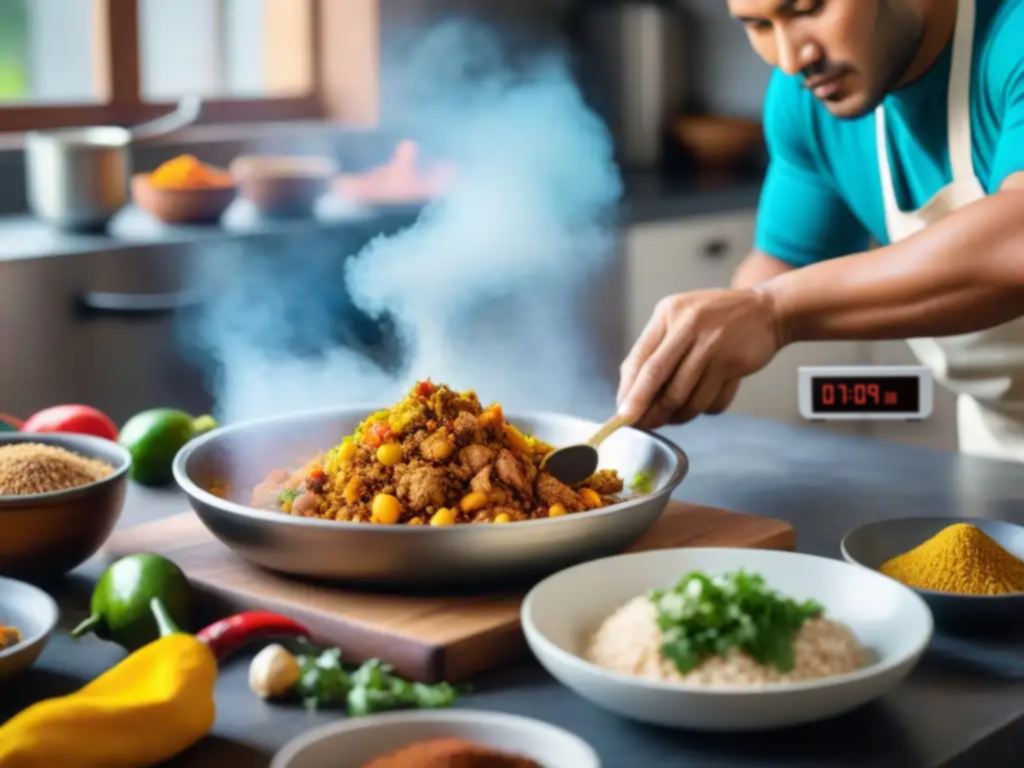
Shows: h=7 m=9
